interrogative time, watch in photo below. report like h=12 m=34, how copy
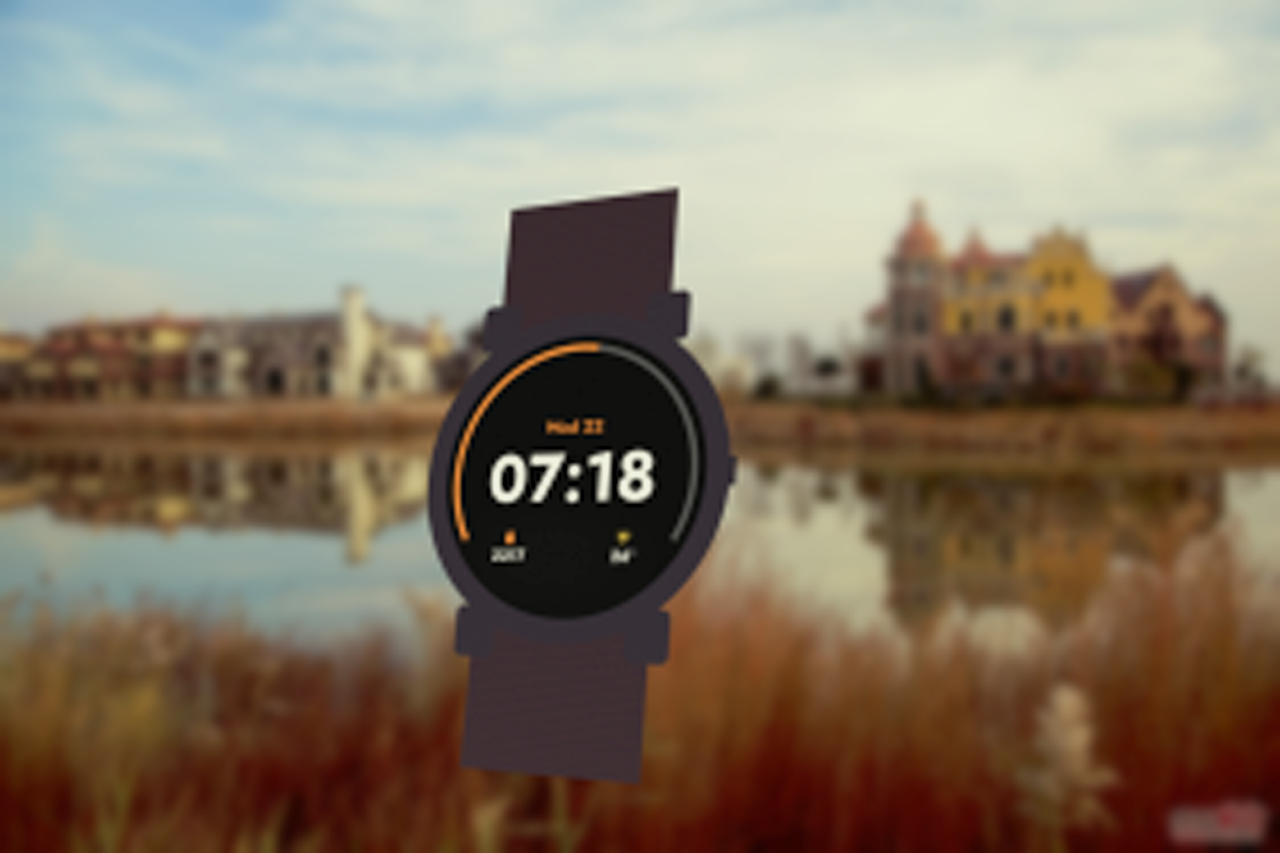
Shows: h=7 m=18
